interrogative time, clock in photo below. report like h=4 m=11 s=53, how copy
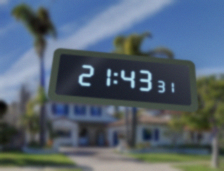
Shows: h=21 m=43 s=31
